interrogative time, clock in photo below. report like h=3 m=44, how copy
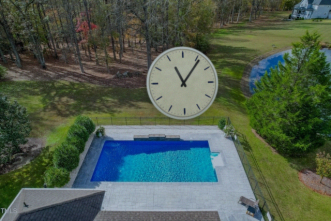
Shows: h=11 m=6
